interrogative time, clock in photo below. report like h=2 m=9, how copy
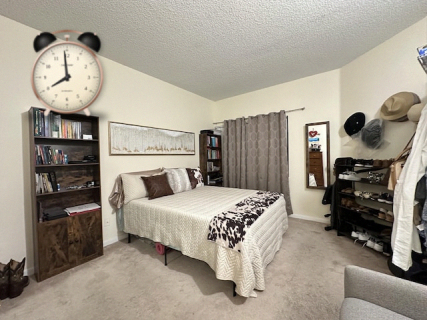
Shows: h=7 m=59
